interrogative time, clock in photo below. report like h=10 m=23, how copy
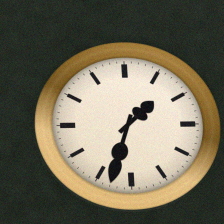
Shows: h=1 m=33
